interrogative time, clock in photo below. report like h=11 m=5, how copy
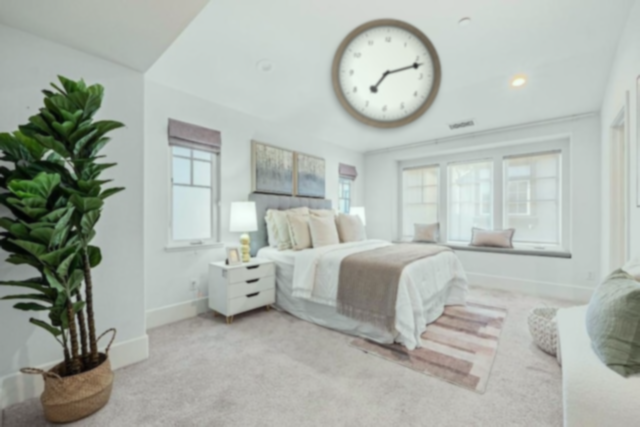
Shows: h=7 m=12
